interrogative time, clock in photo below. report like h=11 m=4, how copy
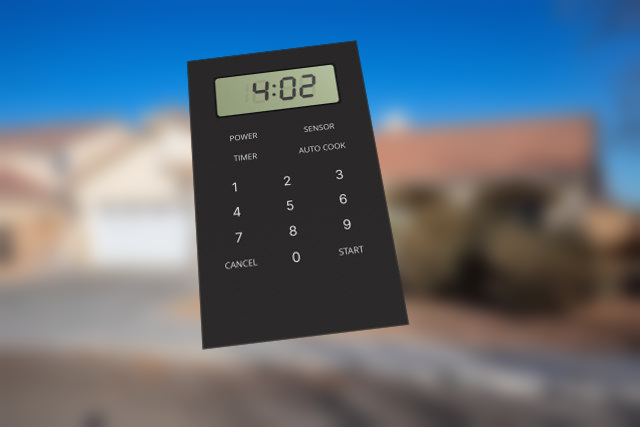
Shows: h=4 m=2
